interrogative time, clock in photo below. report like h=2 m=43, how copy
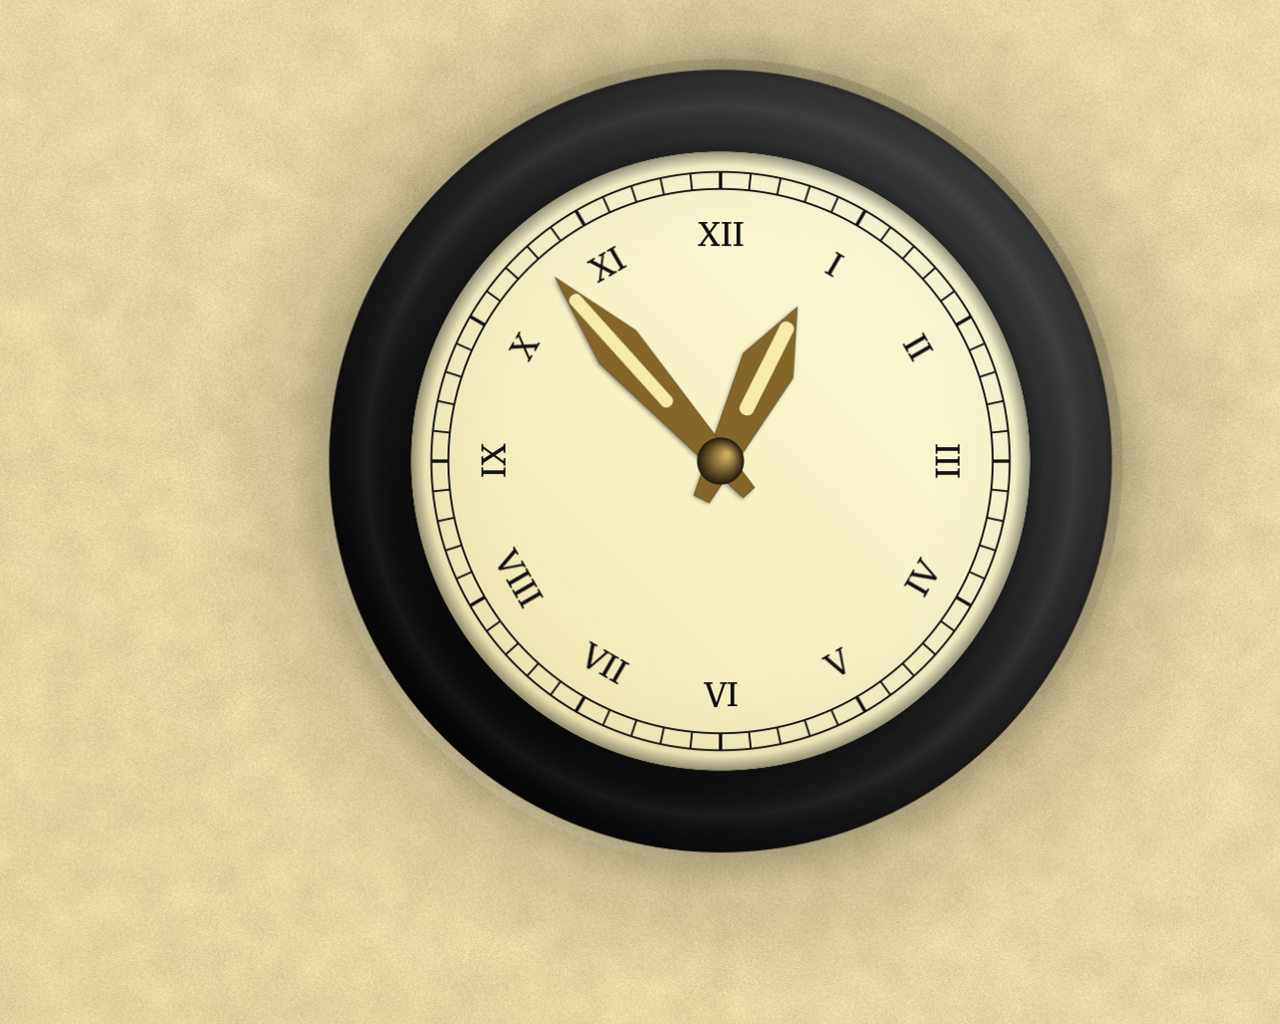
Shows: h=12 m=53
